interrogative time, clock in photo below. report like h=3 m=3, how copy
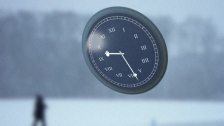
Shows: h=9 m=28
